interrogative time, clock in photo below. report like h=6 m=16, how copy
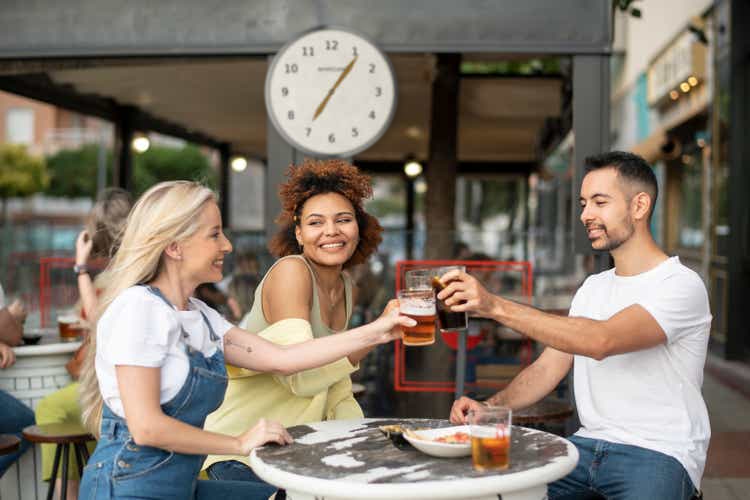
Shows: h=7 m=6
